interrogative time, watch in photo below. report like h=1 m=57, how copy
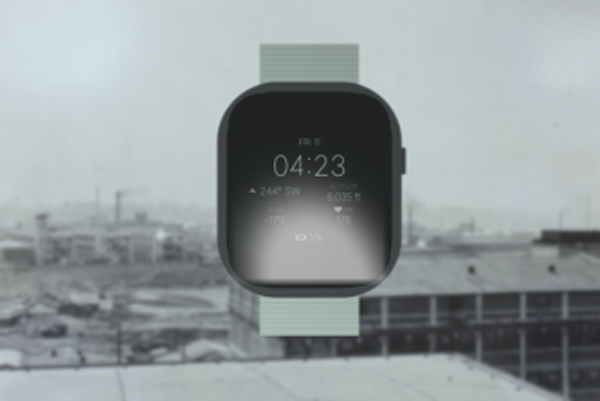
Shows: h=4 m=23
